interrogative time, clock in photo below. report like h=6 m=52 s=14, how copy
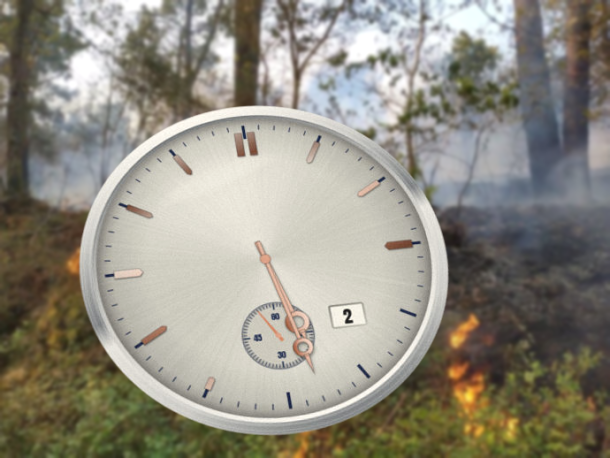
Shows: h=5 m=27 s=55
